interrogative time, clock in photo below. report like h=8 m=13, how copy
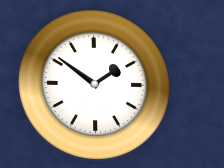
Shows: h=1 m=51
